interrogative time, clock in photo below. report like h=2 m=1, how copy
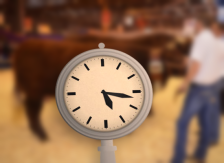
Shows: h=5 m=17
